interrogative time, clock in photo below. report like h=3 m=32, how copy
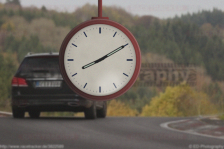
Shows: h=8 m=10
